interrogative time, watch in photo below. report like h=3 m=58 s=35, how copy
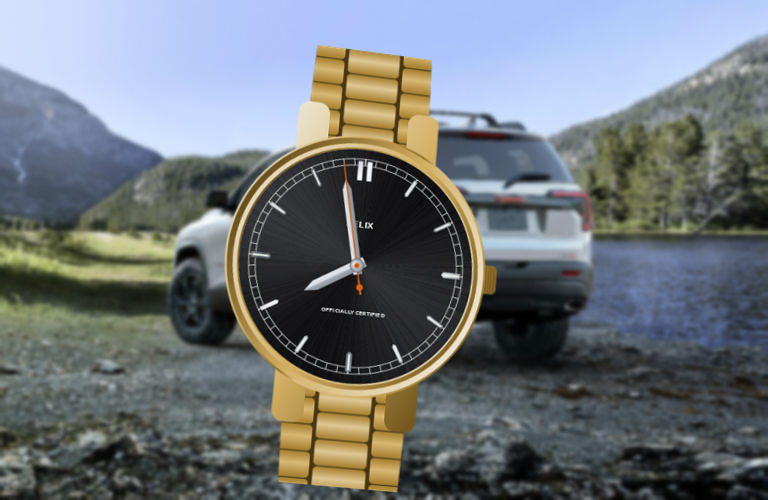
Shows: h=7 m=57 s=58
